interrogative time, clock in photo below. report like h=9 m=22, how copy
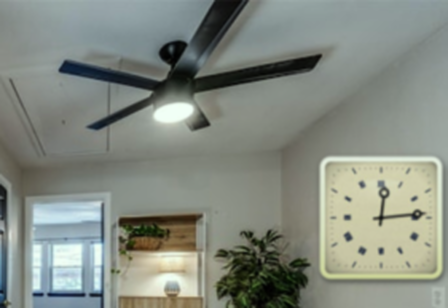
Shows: h=12 m=14
